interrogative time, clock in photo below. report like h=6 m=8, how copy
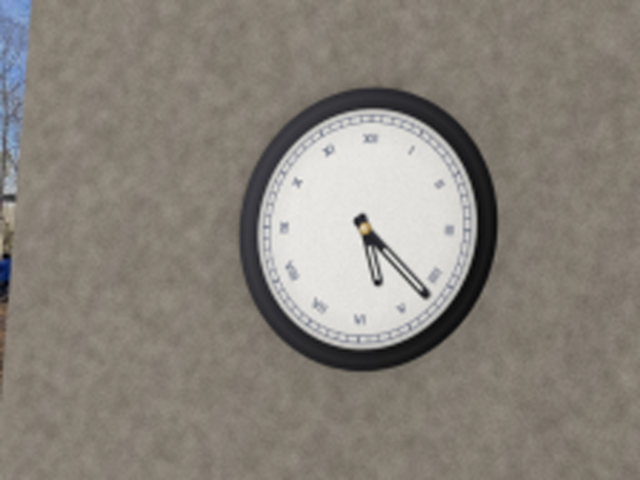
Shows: h=5 m=22
